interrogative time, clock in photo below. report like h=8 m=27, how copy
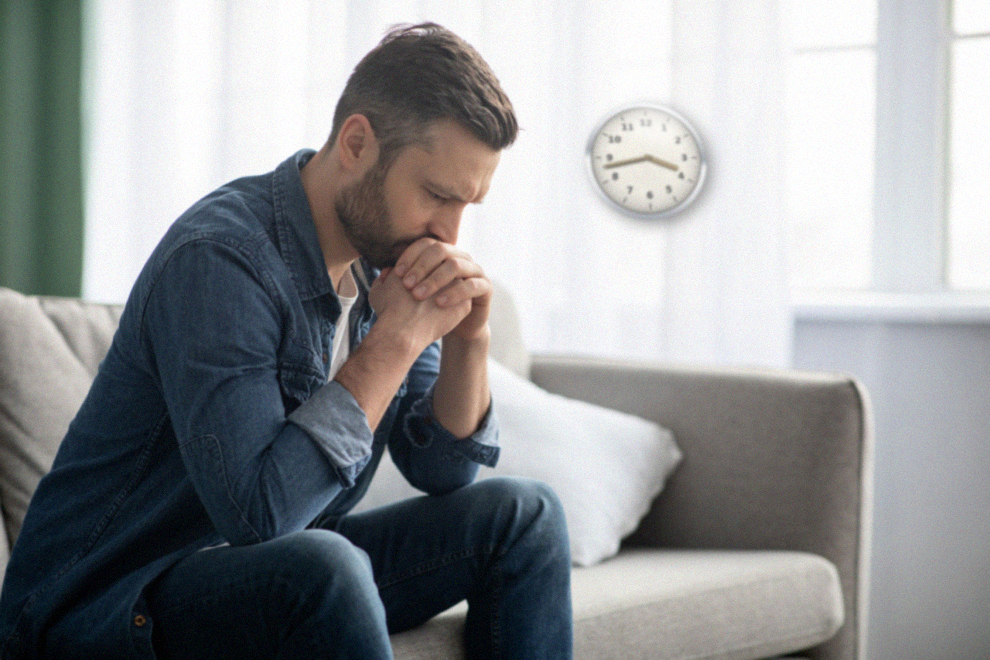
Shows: h=3 m=43
